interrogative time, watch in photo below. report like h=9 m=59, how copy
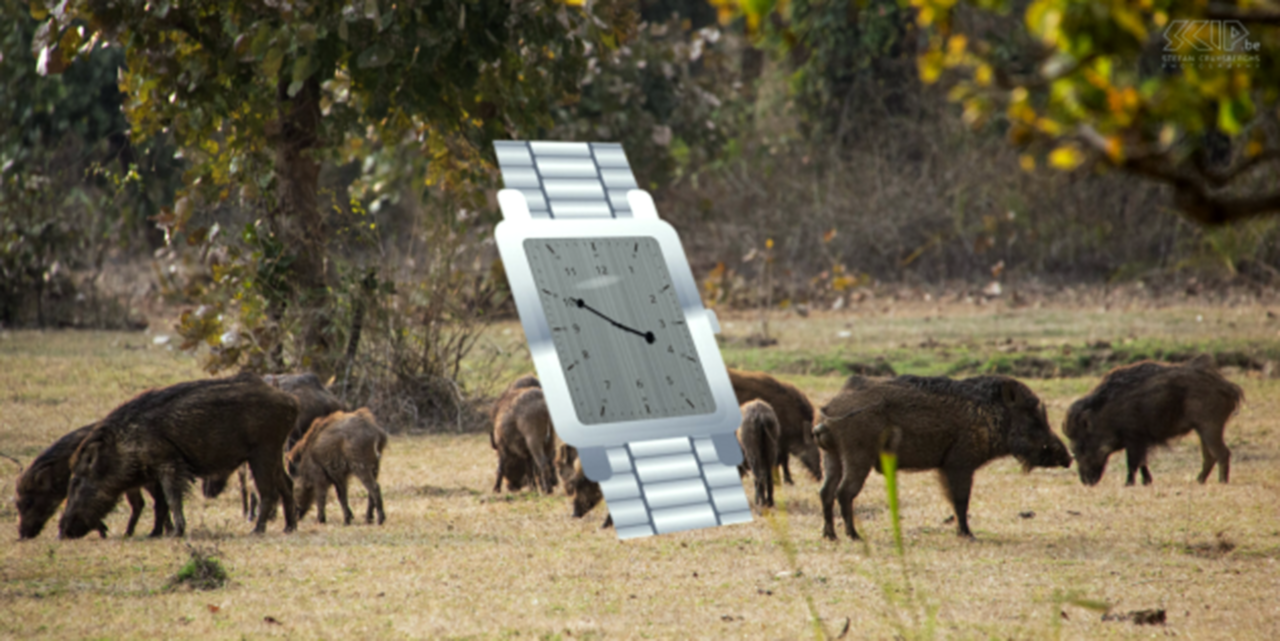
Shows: h=3 m=51
